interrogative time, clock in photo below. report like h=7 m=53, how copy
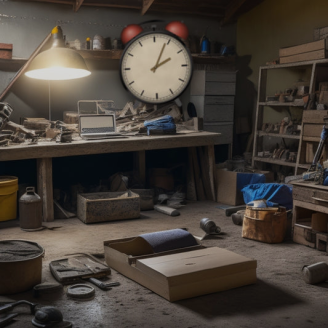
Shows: h=2 m=4
